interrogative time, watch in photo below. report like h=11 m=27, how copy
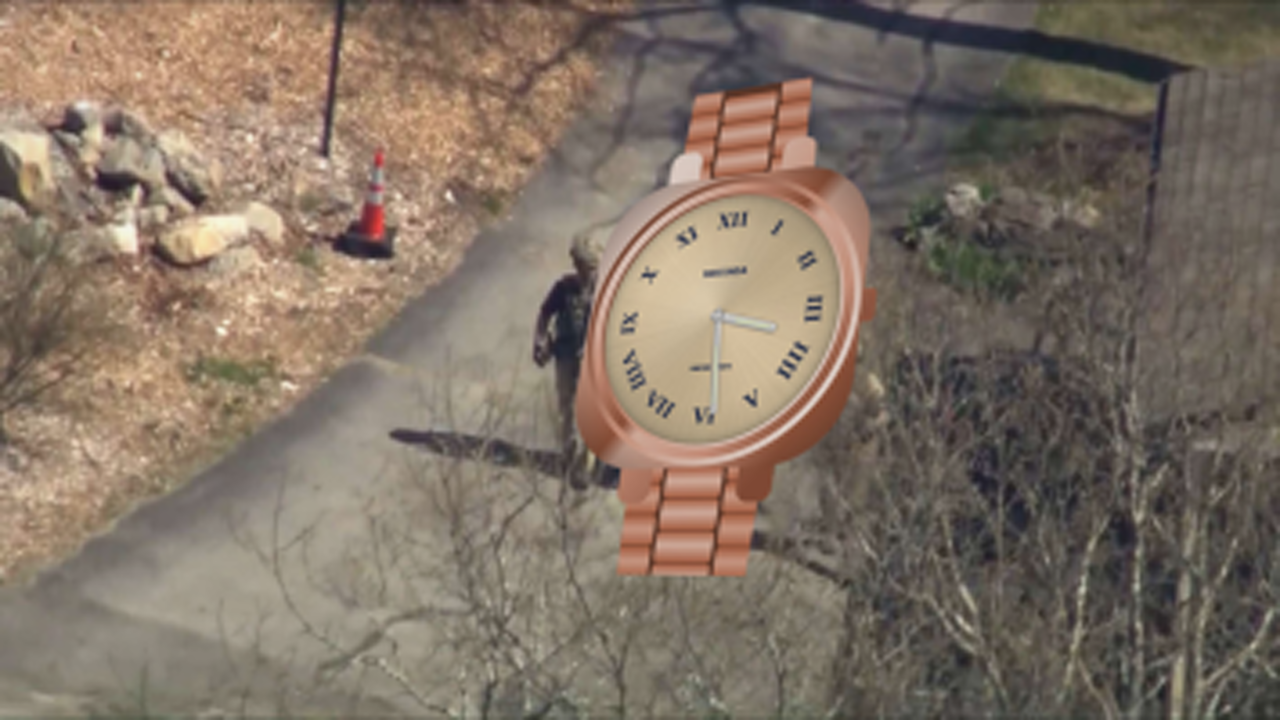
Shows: h=3 m=29
